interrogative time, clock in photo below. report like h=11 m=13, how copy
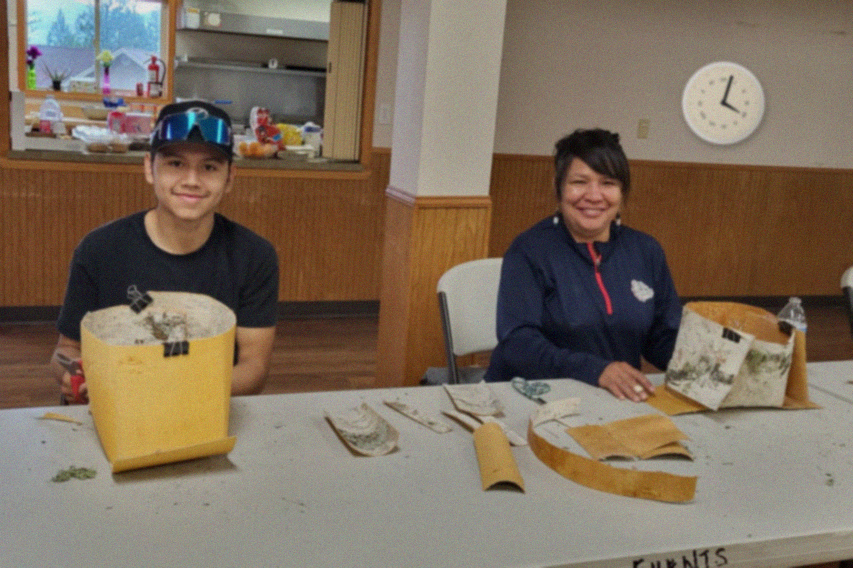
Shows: h=4 m=3
